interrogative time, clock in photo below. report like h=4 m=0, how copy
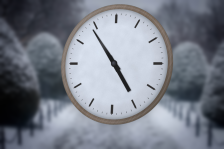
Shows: h=4 m=54
